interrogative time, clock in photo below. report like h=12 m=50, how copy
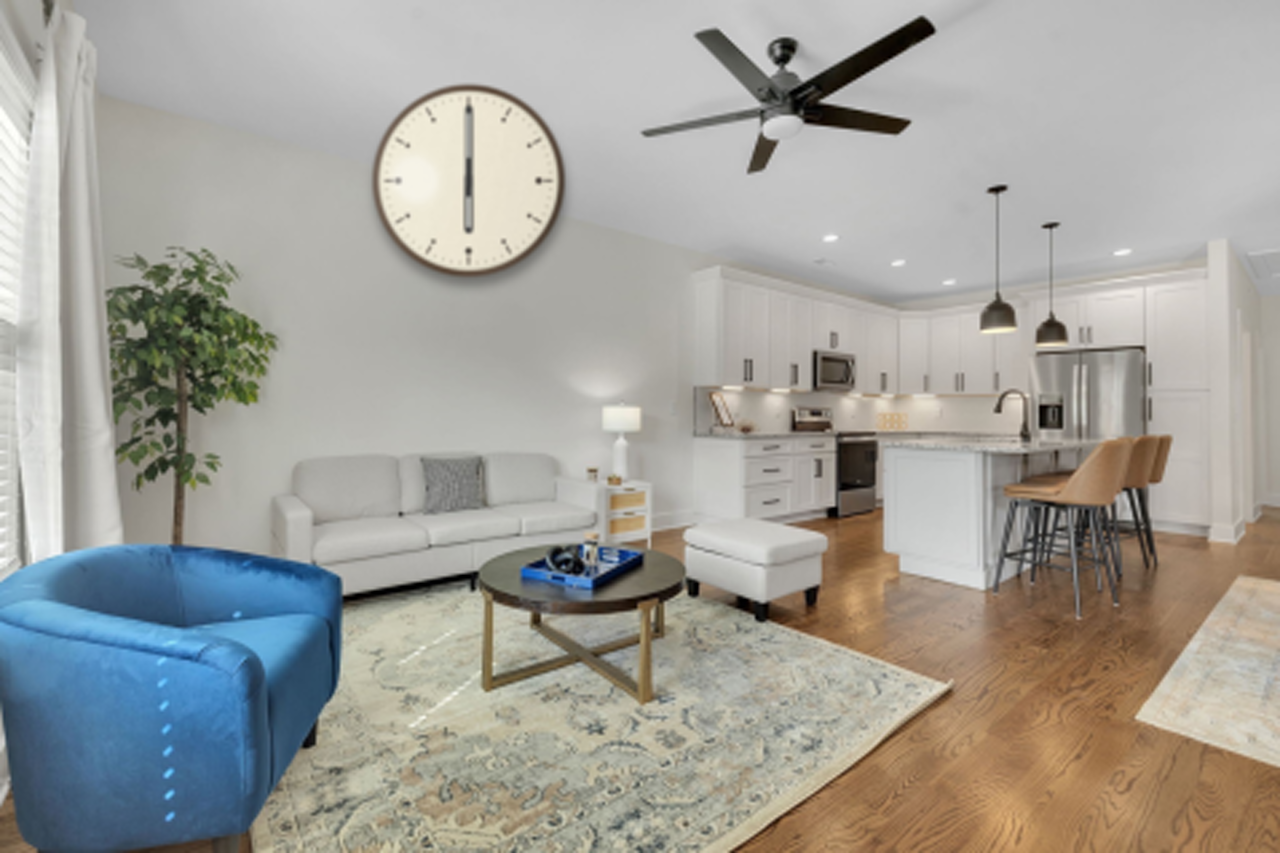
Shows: h=6 m=0
